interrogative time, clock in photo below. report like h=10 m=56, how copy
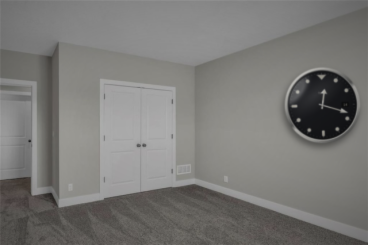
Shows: h=12 m=18
